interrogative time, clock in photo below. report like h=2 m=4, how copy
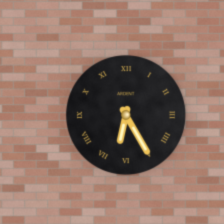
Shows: h=6 m=25
